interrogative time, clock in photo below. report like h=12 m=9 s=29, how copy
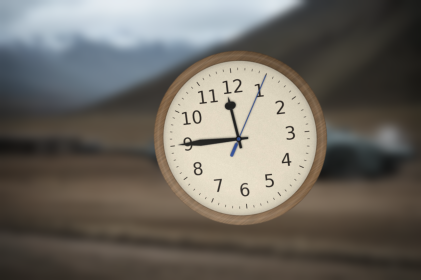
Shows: h=11 m=45 s=5
